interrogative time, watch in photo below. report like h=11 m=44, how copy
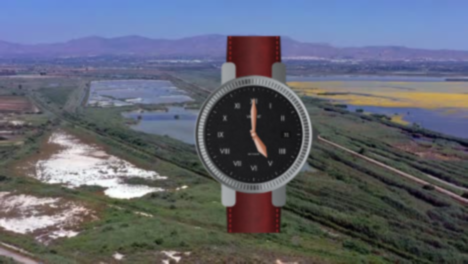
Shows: h=5 m=0
